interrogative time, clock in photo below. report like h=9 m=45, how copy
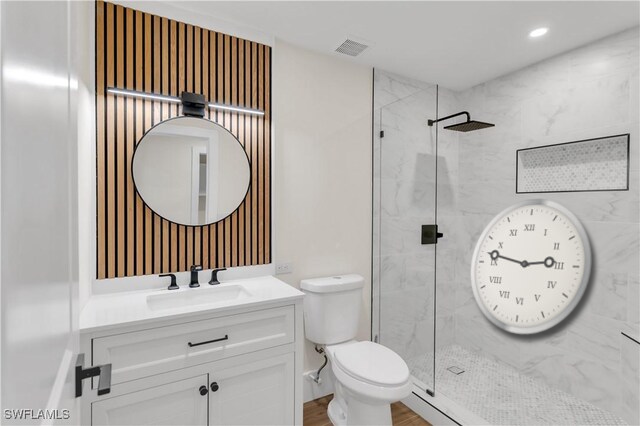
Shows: h=2 m=47
